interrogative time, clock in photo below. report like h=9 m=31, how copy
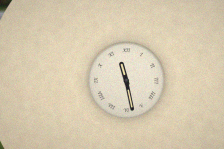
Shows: h=11 m=28
